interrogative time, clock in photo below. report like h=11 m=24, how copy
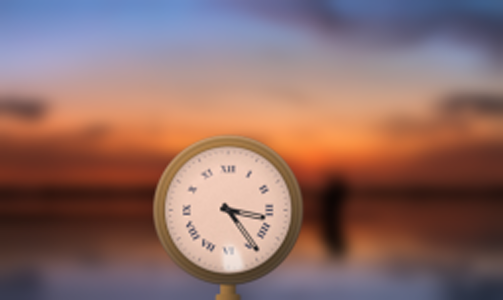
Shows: h=3 m=24
